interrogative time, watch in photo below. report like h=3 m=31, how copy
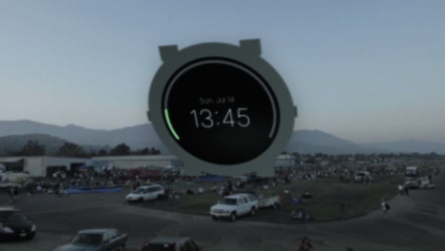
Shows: h=13 m=45
